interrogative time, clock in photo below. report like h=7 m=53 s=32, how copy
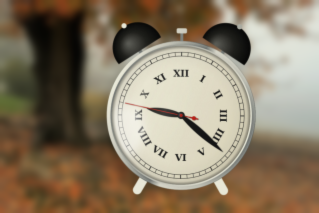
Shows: h=9 m=21 s=47
